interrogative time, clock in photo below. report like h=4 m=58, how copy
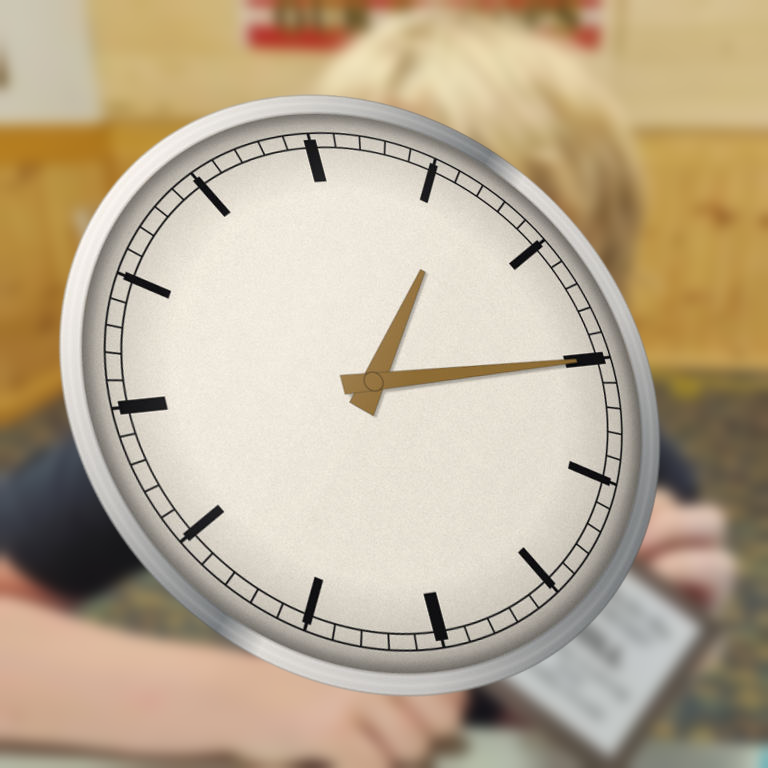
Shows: h=1 m=15
